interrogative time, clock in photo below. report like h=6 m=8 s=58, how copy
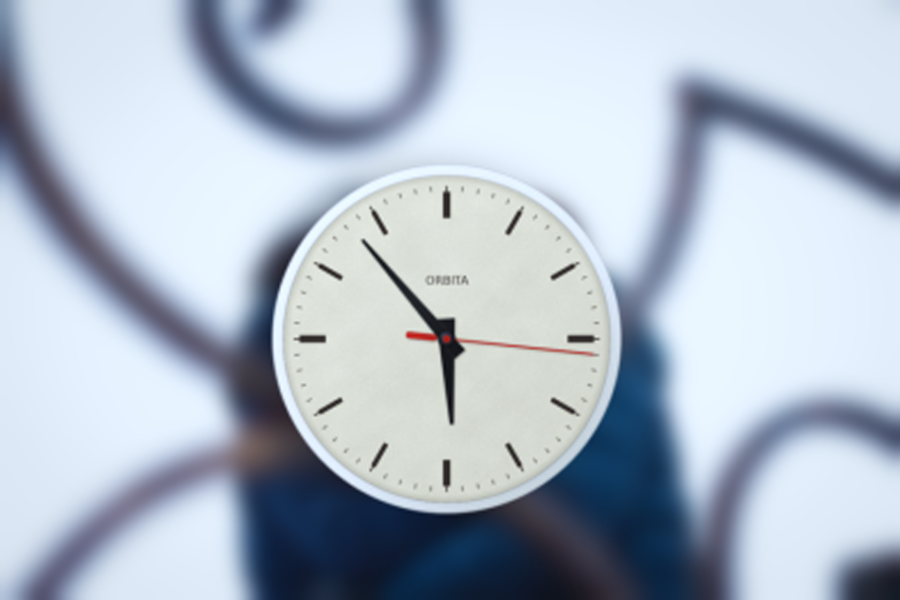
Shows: h=5 m=53 s=16
